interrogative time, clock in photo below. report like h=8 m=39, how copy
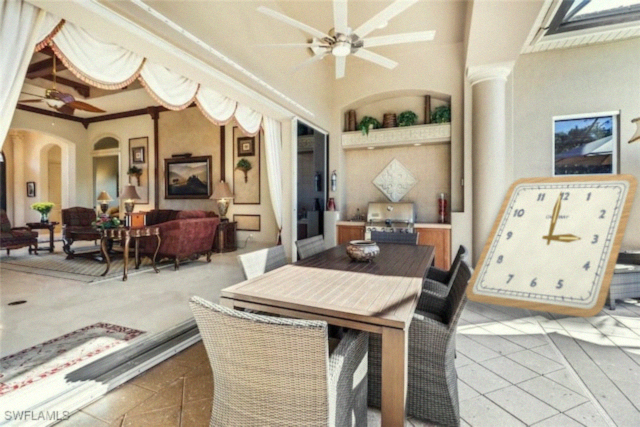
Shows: h=2 m=59
